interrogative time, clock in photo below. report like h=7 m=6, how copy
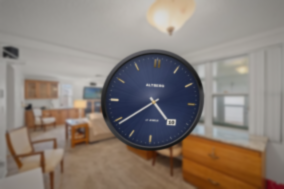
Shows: h=4 m=39
